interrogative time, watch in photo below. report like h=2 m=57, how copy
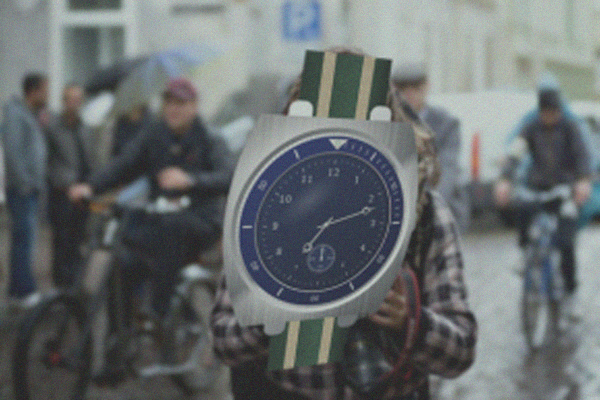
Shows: h=7 m=12
